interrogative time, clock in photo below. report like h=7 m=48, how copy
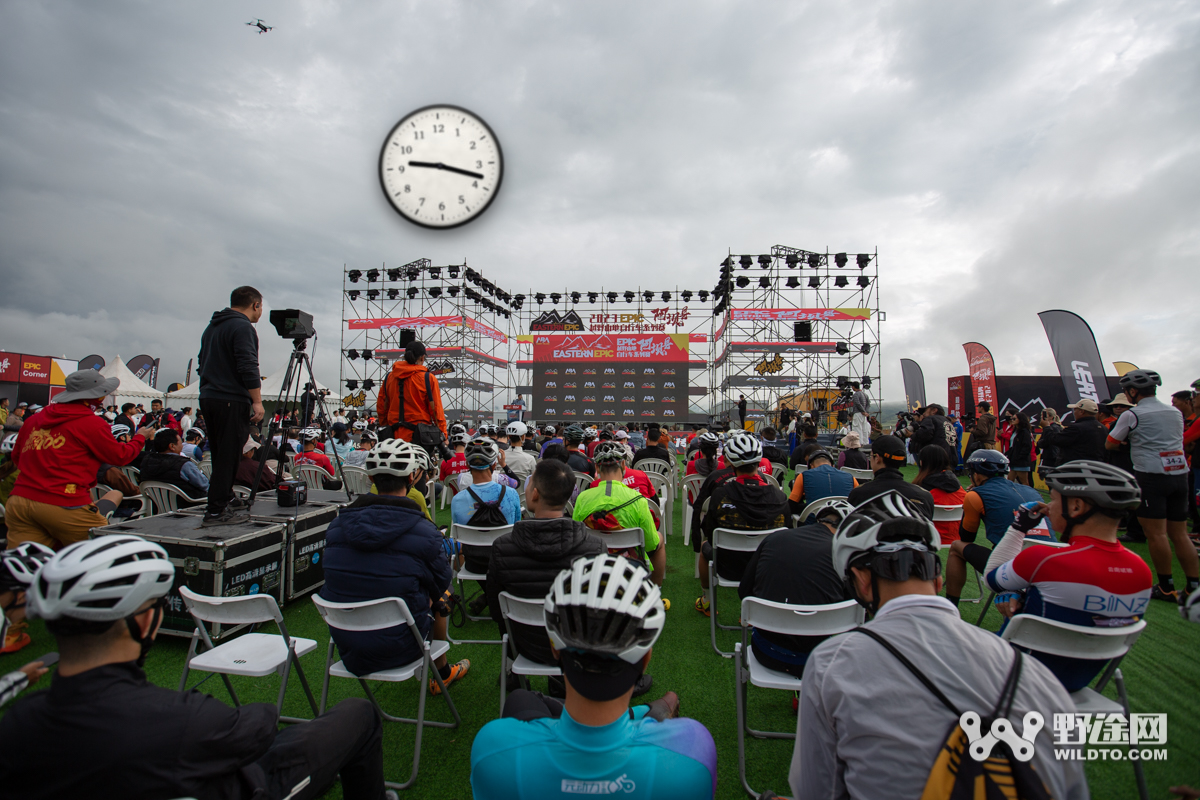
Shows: h=9 m=18
